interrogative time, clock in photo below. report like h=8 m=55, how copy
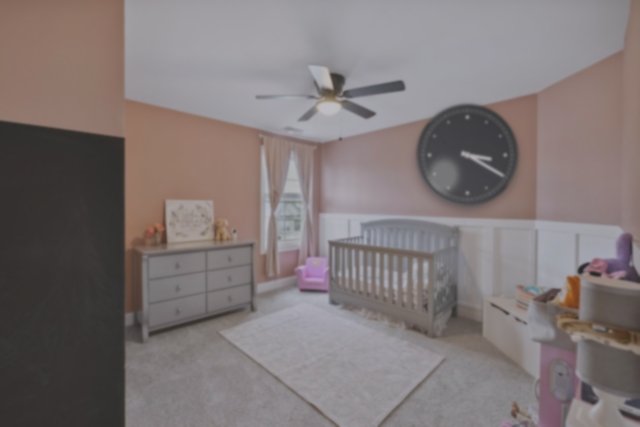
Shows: h=3 m=20
